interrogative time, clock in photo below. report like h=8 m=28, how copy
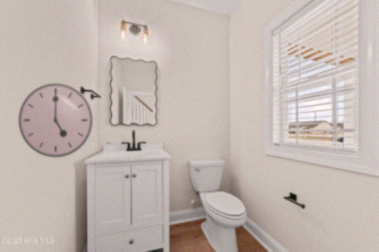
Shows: h=5 m=0
